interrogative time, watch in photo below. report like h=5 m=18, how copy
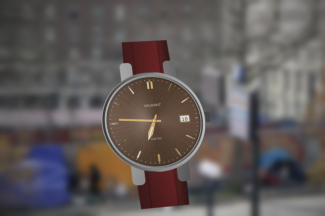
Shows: h=6 m=46
